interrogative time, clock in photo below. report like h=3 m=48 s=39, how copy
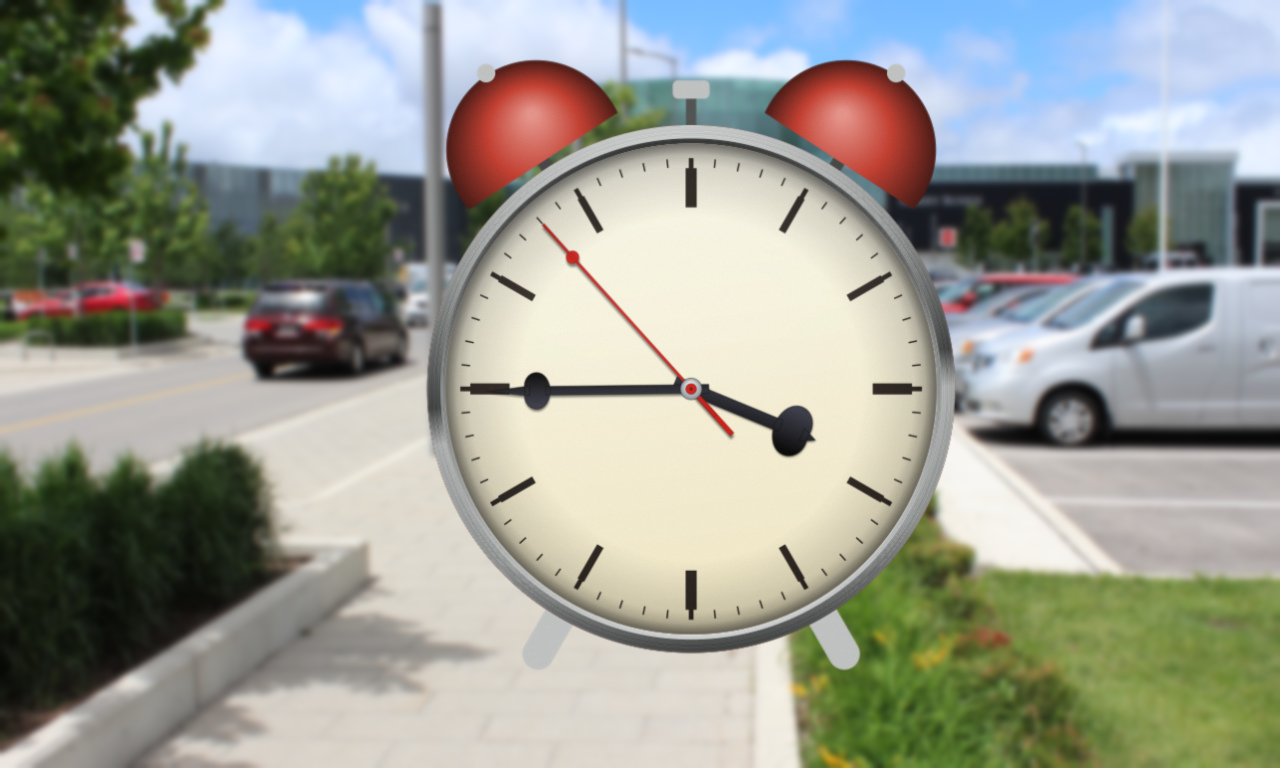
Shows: h=3 m=44 s=53
